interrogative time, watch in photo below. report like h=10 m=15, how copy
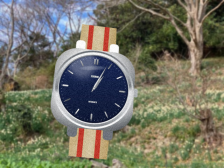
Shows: h=1 m=4
